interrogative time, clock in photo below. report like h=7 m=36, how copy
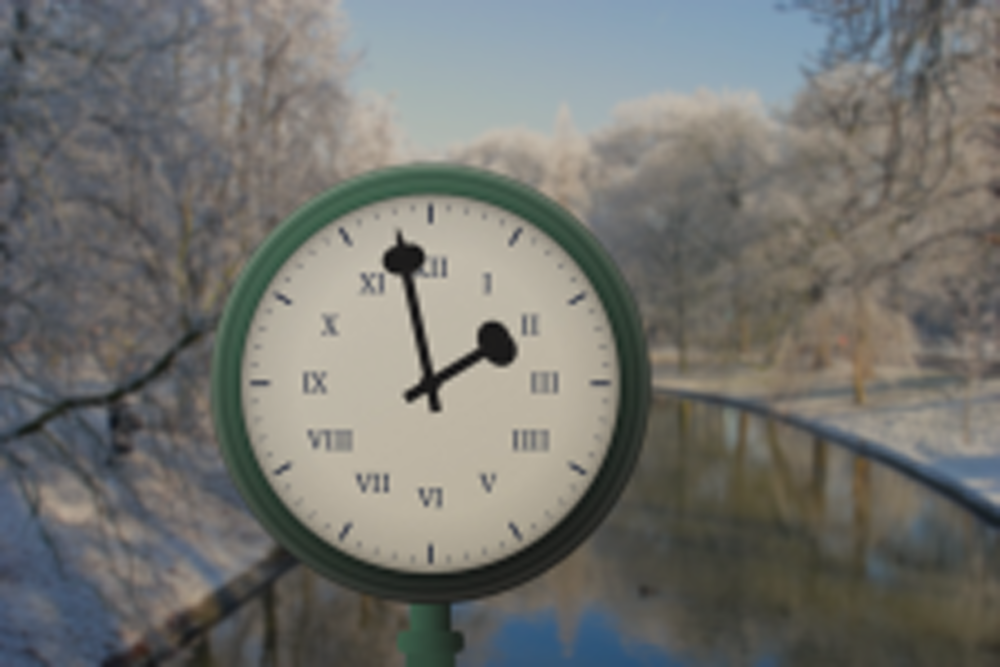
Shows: h=1 m=58
